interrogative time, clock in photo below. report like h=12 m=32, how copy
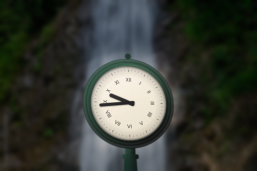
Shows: h=9 m=44
